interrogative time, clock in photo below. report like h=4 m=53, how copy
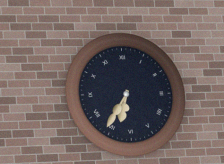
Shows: h=6 m=36
